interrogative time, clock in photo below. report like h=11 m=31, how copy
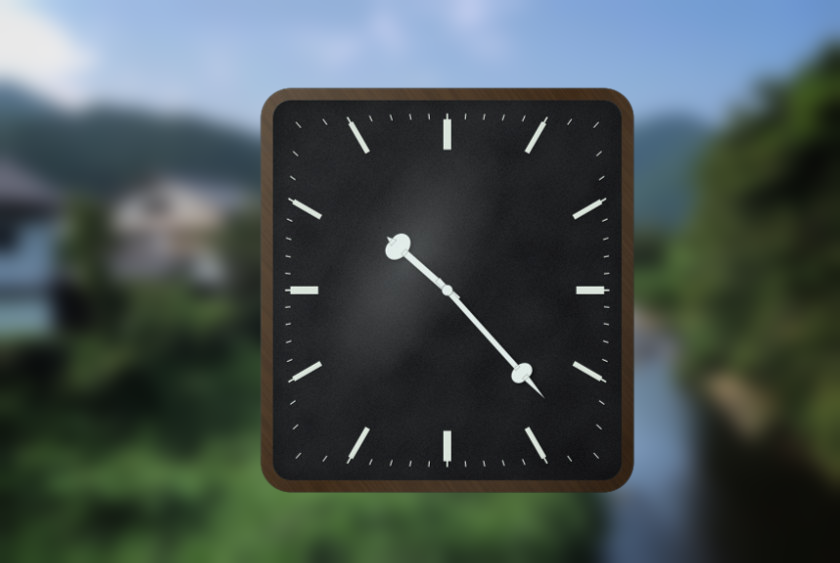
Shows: h=10 m=23
